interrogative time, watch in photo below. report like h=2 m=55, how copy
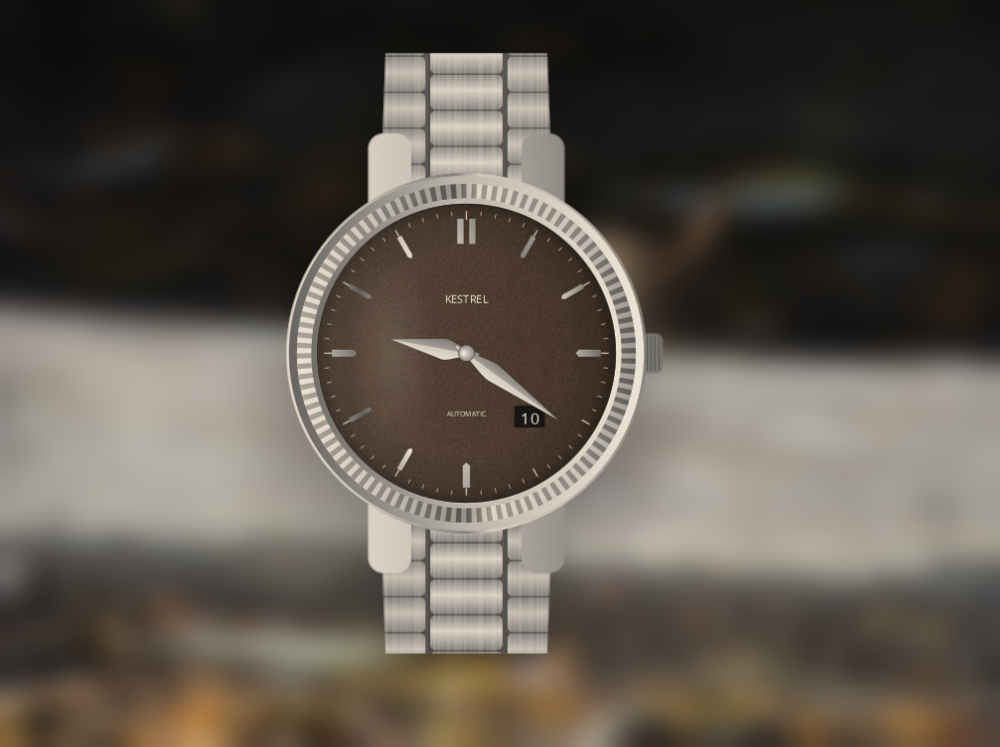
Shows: h=9 m=21
